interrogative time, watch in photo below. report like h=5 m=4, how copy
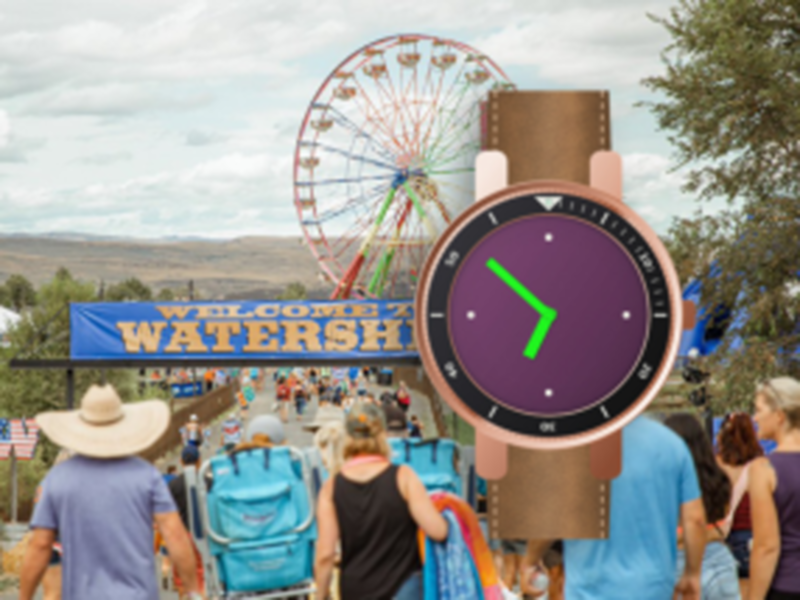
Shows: h=6 m=52
